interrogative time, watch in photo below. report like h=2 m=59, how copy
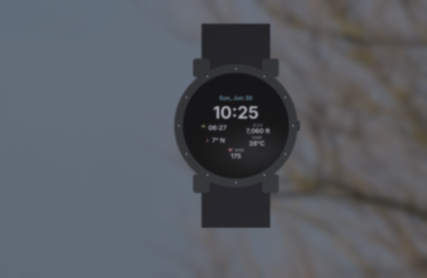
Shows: h=10 m=25
